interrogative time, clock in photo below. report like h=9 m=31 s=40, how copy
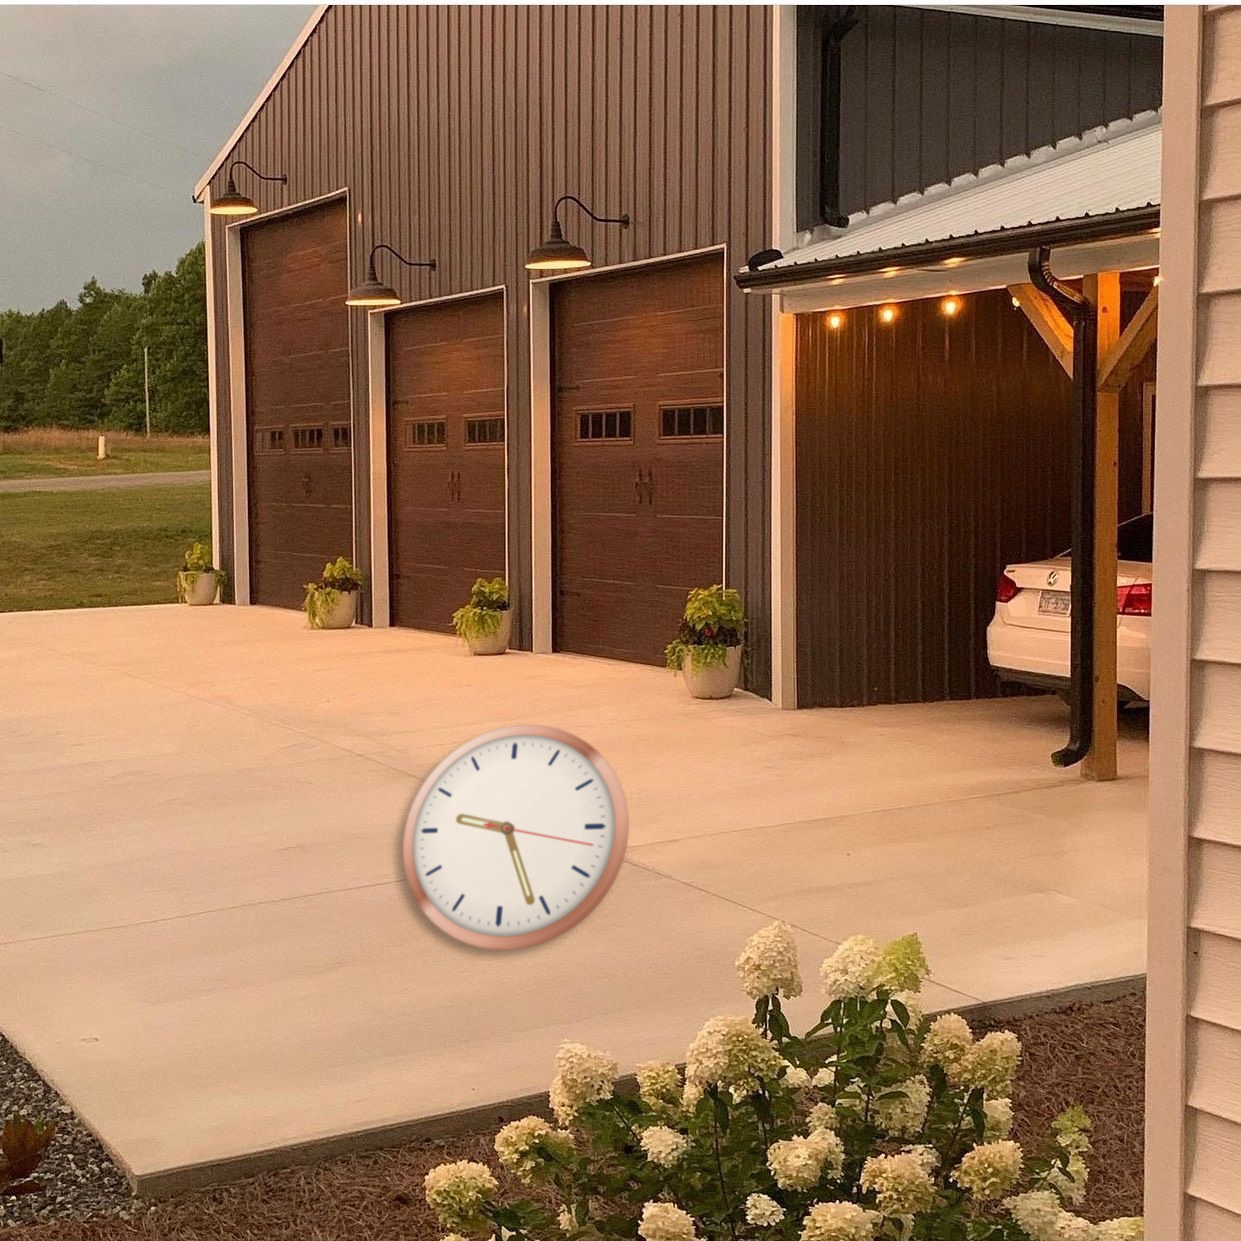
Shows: h=9 m=26 s=17
